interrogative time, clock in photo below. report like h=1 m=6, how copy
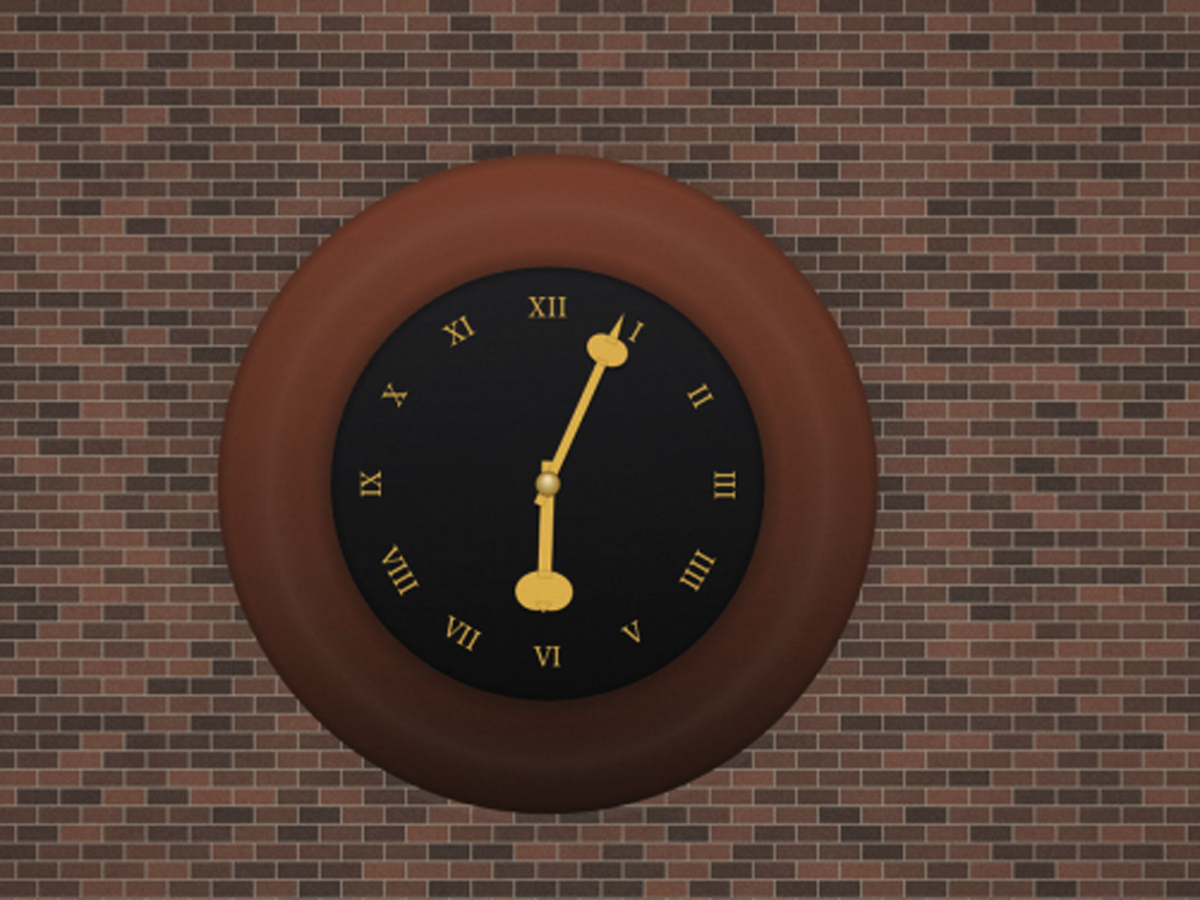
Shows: h=6 m=4
